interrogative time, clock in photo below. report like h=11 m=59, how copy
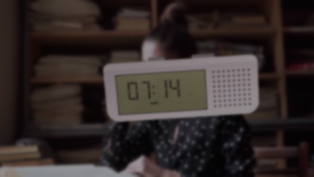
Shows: h=7 m=14
